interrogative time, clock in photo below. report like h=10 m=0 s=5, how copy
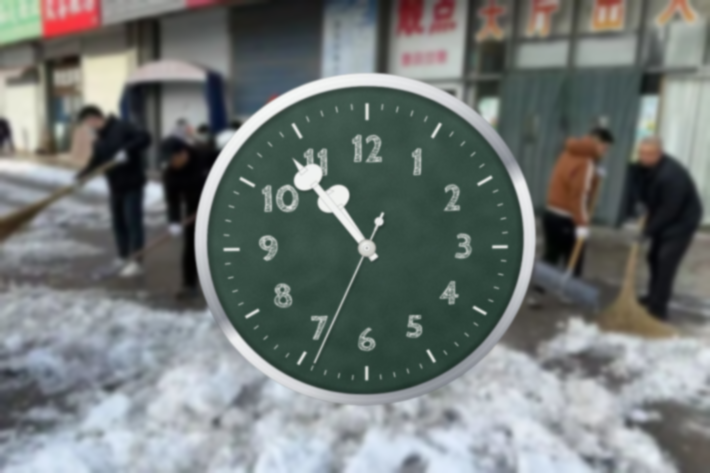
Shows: h=10 m=53 s=34
